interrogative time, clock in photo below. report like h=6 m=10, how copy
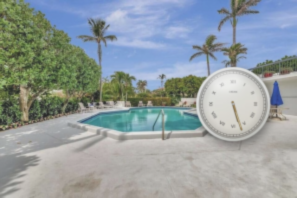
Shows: h=5 m=27
